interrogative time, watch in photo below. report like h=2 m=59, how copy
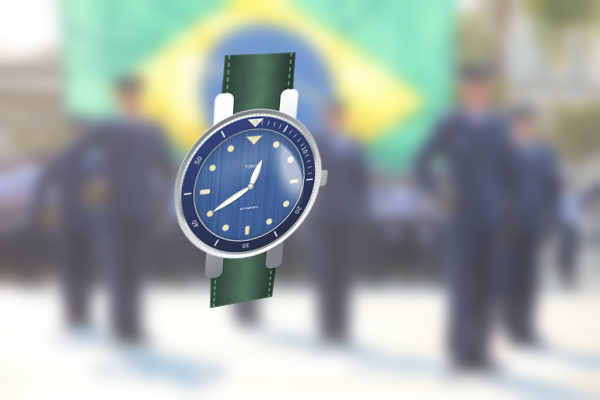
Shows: h=12 m=40
